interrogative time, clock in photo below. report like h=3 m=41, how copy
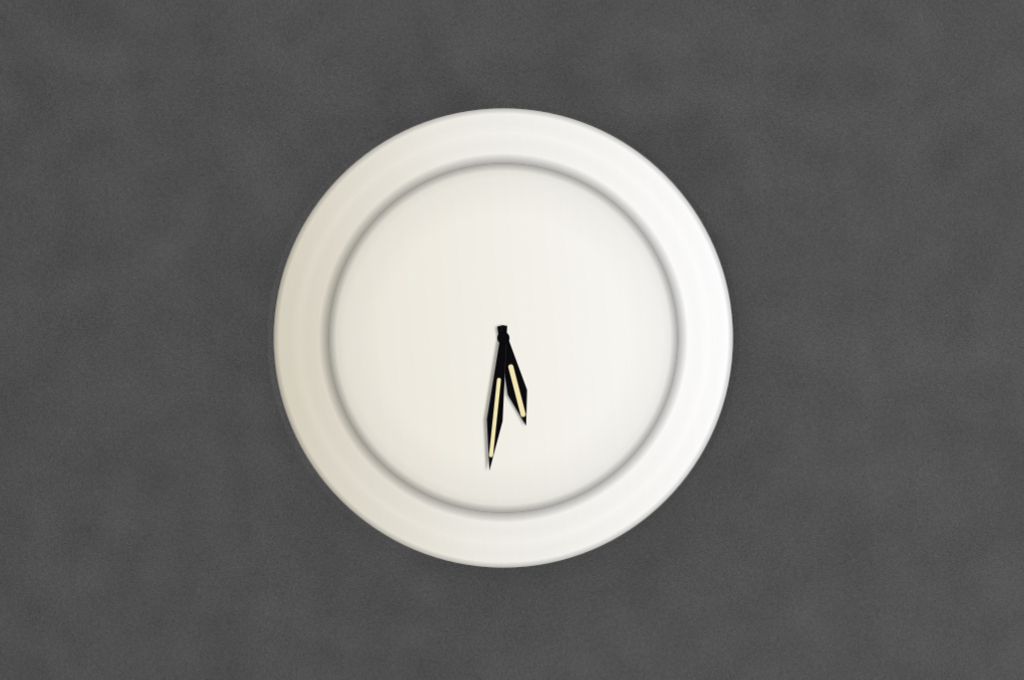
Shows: h=5 m=31
